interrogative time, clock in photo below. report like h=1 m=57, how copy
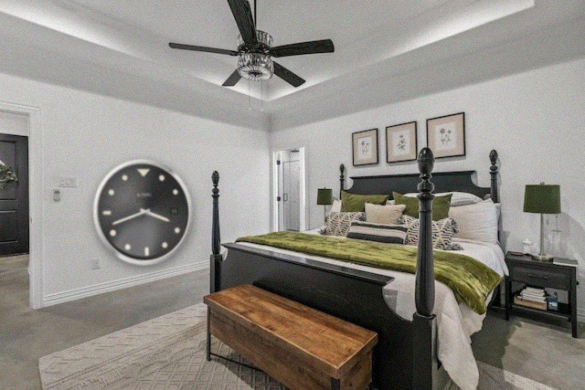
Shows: h=3 m=42
